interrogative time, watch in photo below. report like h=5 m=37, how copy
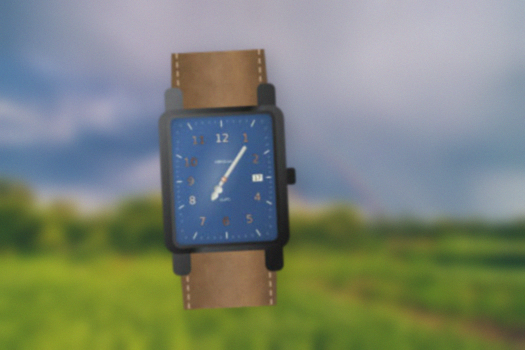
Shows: h=7 m=6
